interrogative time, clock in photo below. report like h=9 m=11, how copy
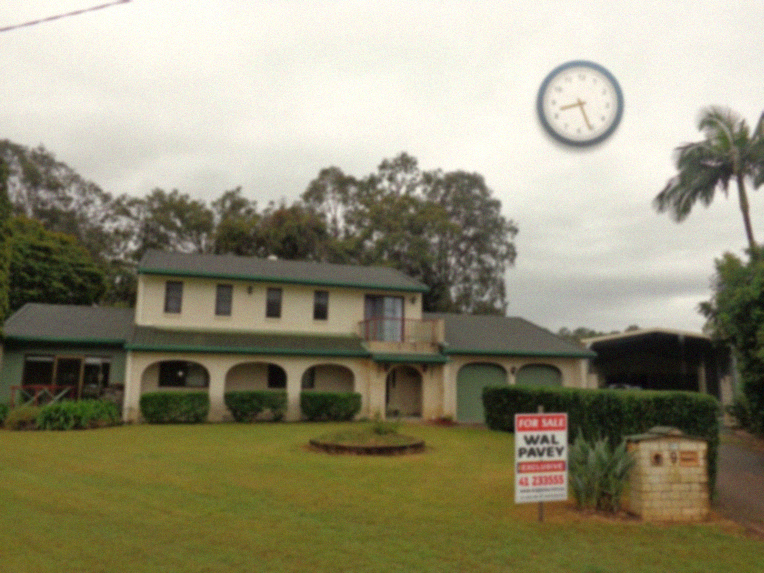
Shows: h=8 m=26
